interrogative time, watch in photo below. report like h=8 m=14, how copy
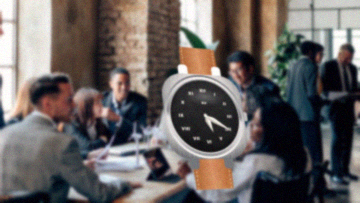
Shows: h=5 m=20
